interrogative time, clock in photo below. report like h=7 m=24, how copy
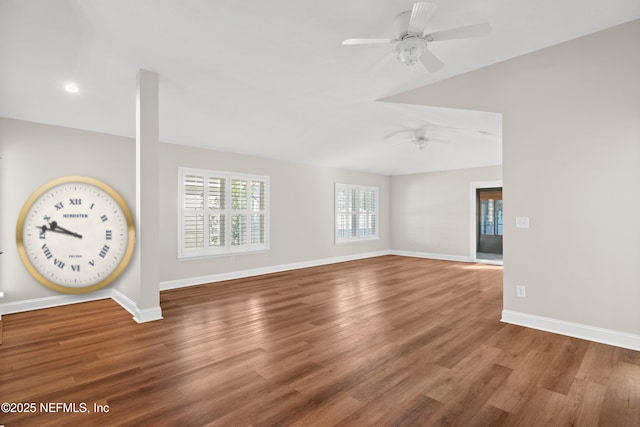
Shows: h=9 m=47
